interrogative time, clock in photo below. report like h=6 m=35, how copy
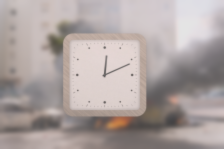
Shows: h=12 m=11
